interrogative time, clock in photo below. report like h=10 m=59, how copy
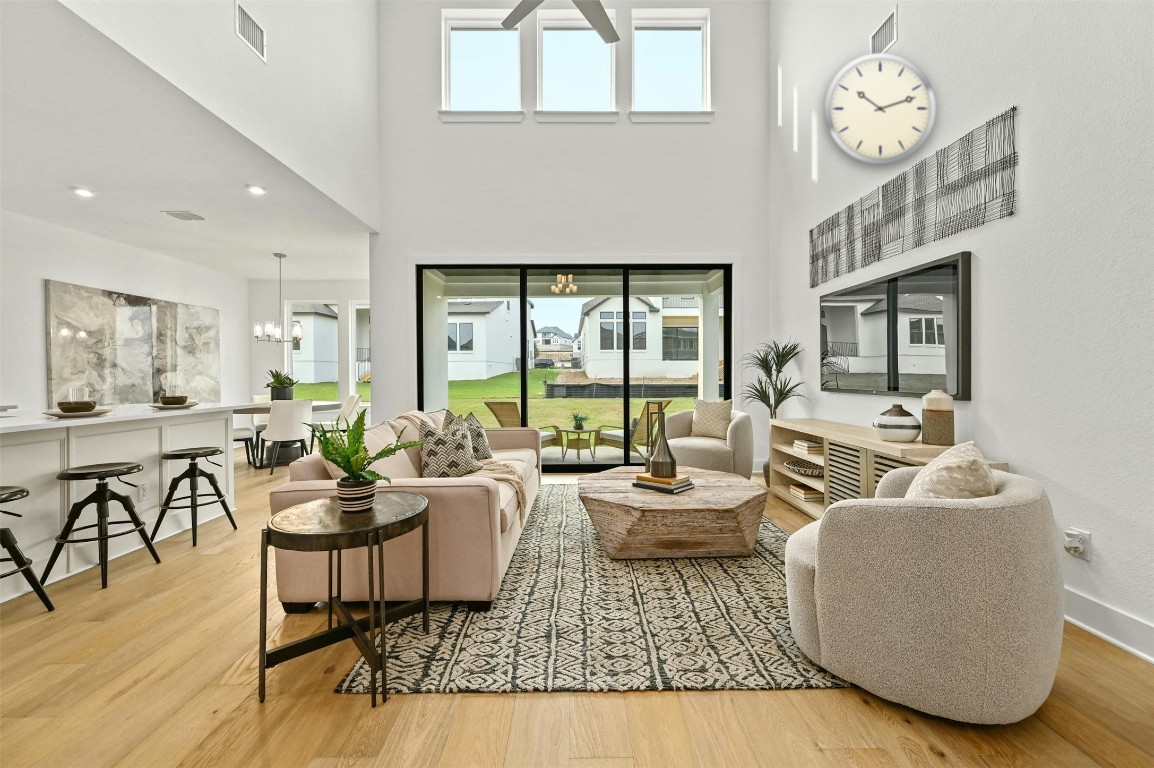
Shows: h=10 m=12
